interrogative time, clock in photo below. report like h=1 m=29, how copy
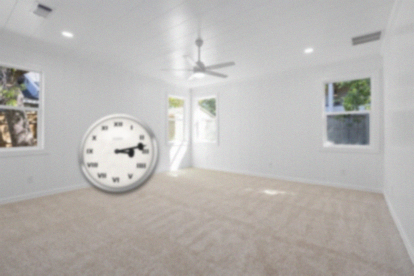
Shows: h=3 m=13
